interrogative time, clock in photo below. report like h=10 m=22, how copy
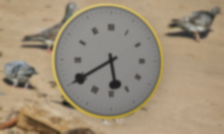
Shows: h=5 m=40
